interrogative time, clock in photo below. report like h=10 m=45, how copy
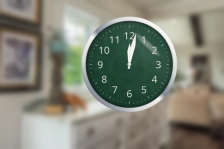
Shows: h=12 m=2
